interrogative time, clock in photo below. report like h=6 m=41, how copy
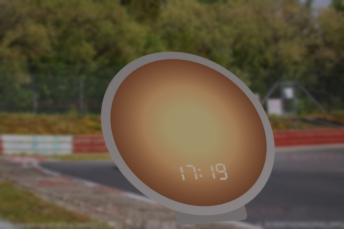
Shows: h=17 m=19
